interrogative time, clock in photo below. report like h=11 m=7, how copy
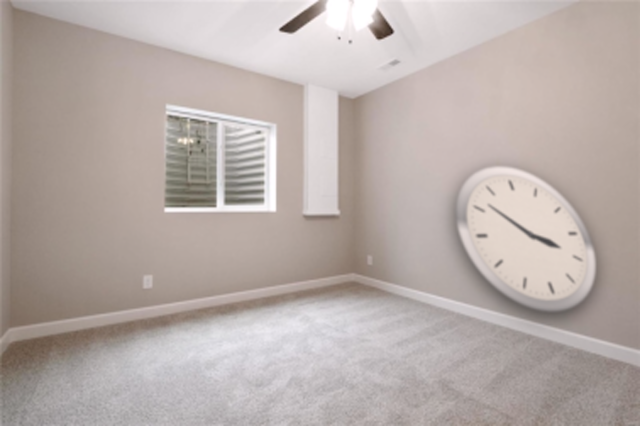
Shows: h=3 m=52
